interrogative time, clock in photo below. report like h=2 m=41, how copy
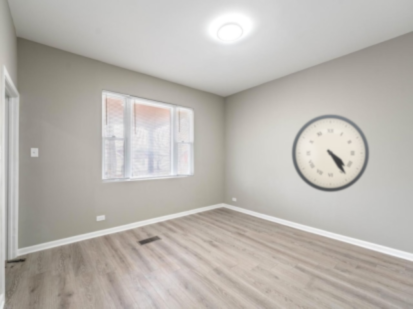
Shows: h=4 m=24
